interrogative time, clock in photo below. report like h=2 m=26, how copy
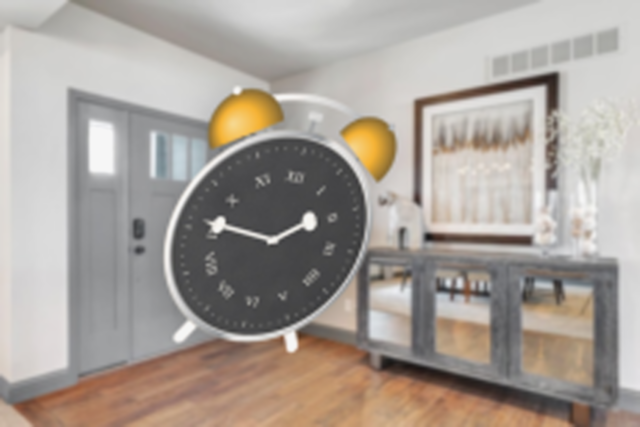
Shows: h=1 m=46
